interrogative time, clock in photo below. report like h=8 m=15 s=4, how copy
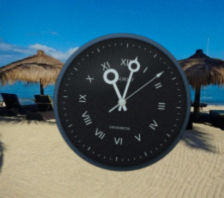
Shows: h=11 m=2 s=8
